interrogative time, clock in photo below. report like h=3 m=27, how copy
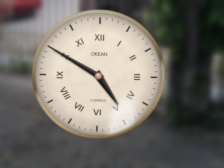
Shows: h=4 m=50
